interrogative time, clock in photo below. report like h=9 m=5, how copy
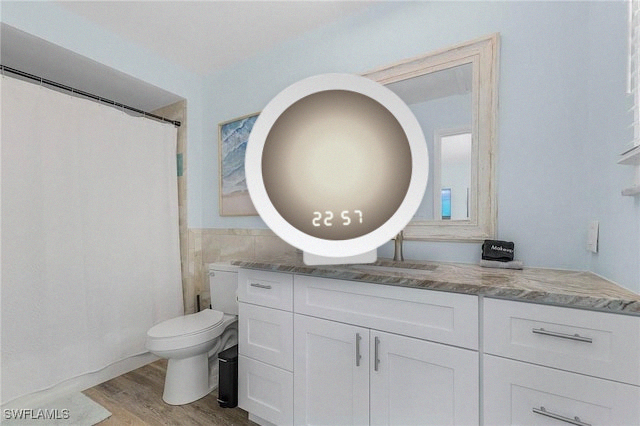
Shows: h=22 m=57
